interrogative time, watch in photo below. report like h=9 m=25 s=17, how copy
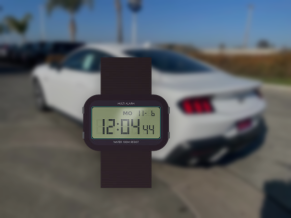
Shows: h=12 m=4 s=44
